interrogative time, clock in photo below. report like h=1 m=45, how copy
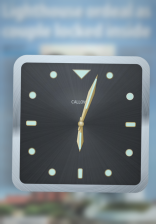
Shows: h=6 m=3
